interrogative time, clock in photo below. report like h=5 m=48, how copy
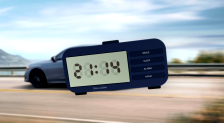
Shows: h=21 m=14
